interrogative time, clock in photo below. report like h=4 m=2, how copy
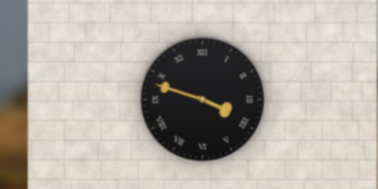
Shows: h=3 m=48
